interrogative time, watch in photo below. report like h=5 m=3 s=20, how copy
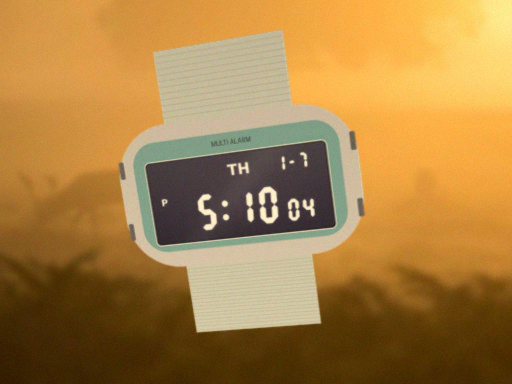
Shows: h=5 m=10 s=4
